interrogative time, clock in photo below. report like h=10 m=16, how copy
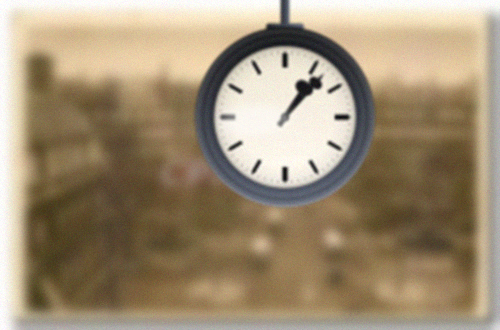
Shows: h=1 m=7
